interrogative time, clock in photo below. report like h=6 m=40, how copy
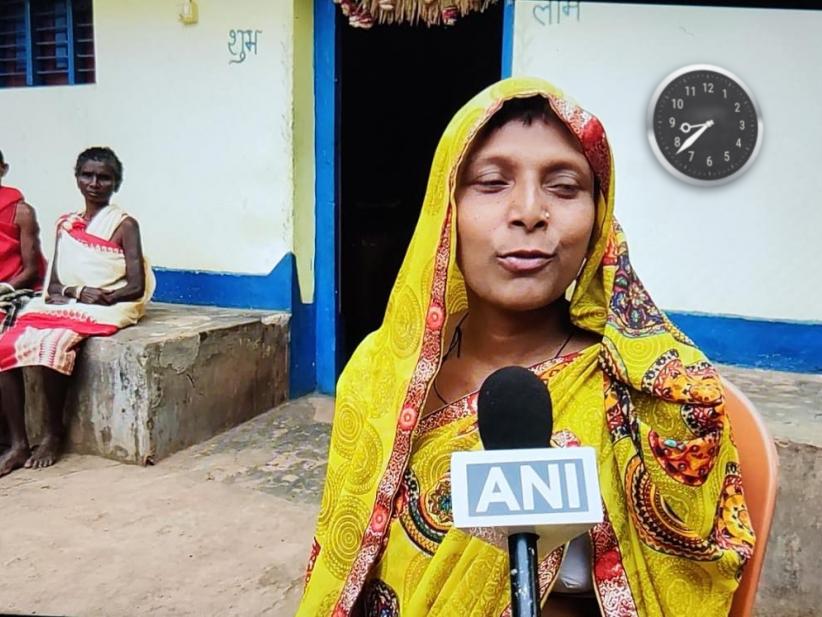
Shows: h=8 m=38
